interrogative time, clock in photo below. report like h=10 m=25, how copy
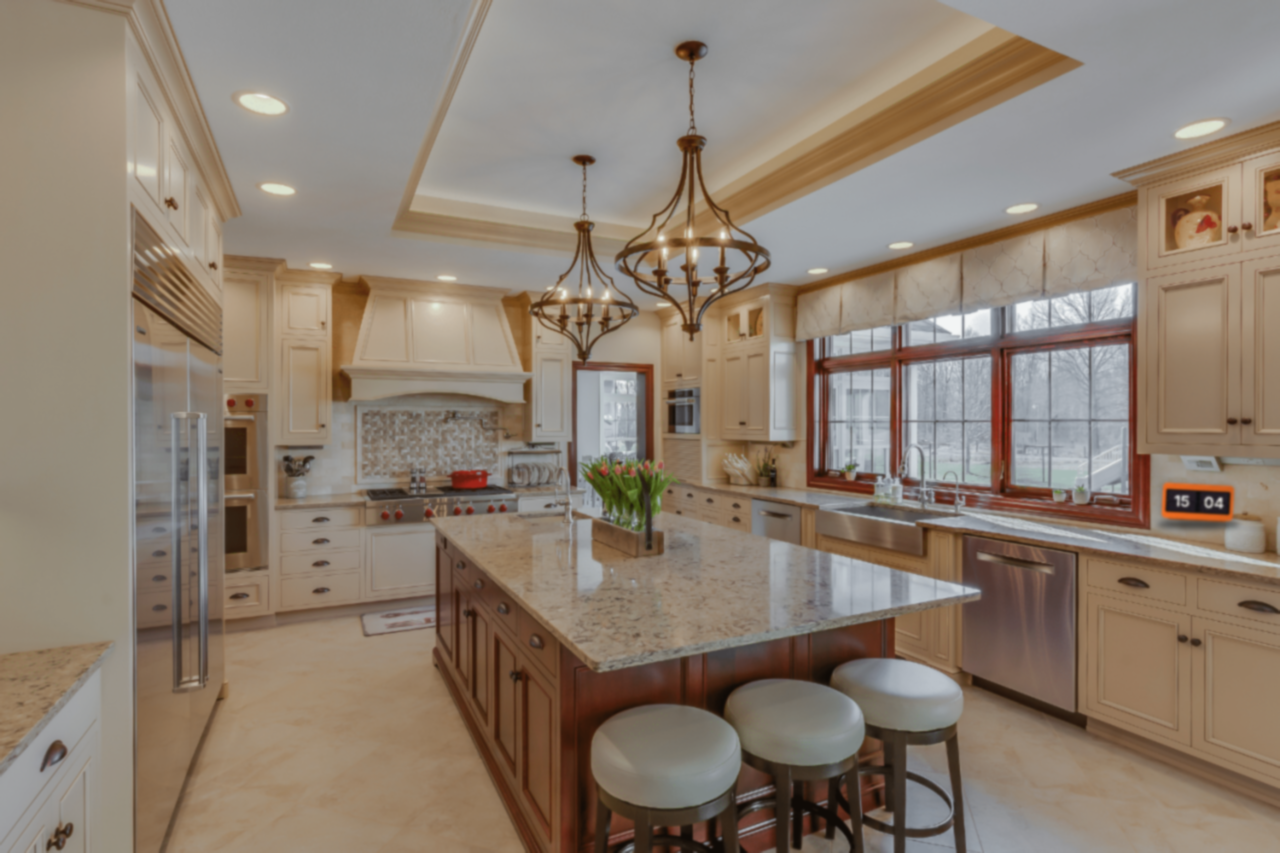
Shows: h=15 m=4
